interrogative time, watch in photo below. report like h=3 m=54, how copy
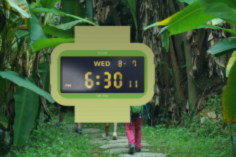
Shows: h=6 m=30
